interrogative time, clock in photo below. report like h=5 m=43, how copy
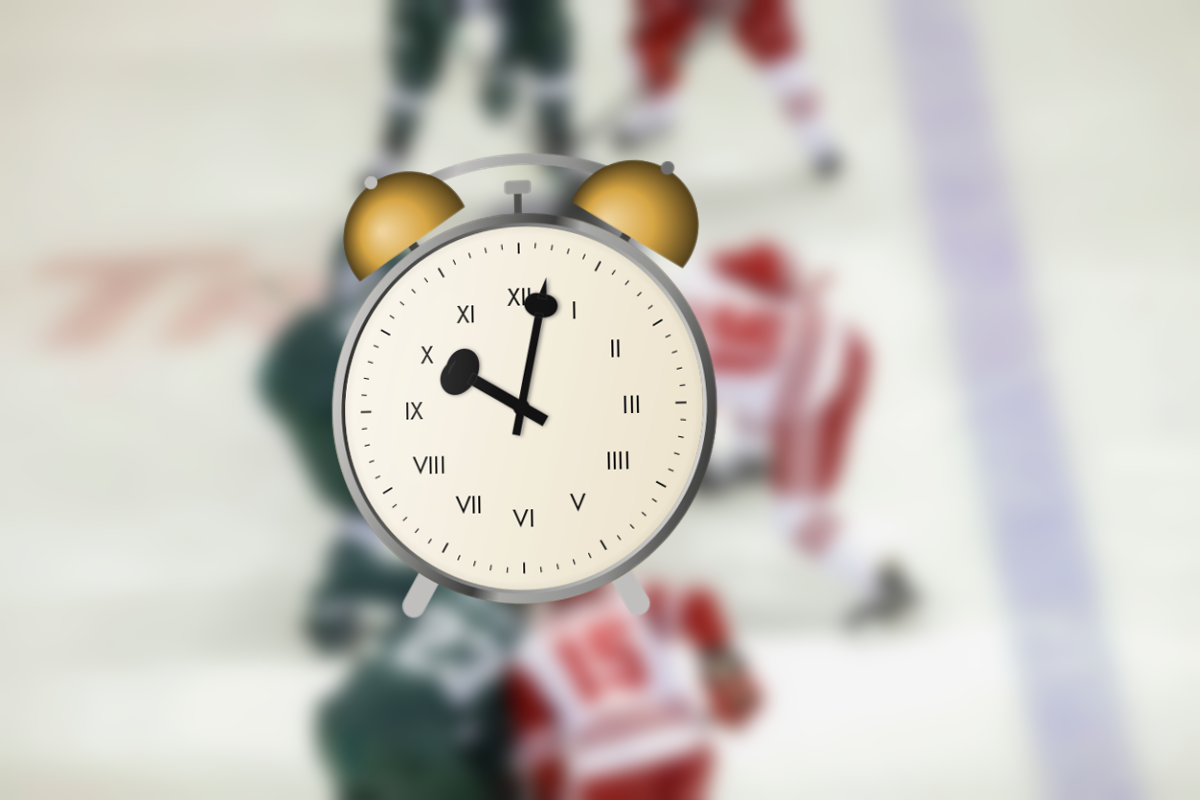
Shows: h=10 m=2
